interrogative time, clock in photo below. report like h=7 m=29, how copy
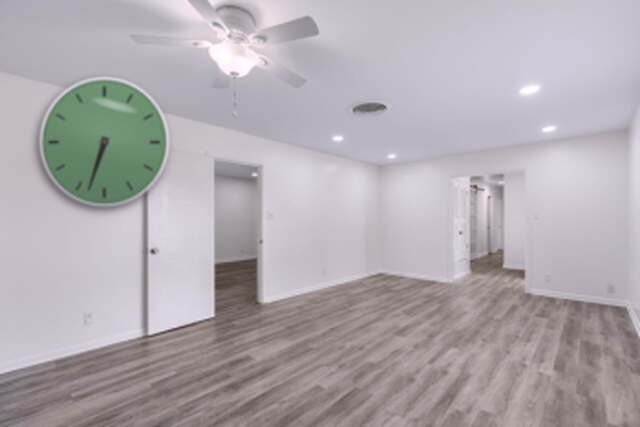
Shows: h=6 m=33
